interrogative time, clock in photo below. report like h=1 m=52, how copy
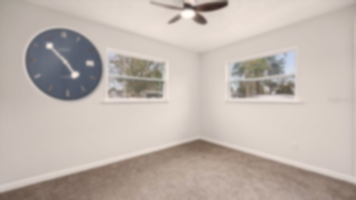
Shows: h=4 m=53
